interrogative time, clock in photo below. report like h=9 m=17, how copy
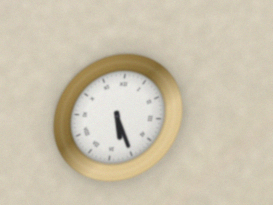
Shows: h=5 m=25
